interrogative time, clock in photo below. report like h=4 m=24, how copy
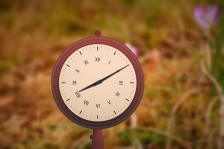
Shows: h=8 m=10
